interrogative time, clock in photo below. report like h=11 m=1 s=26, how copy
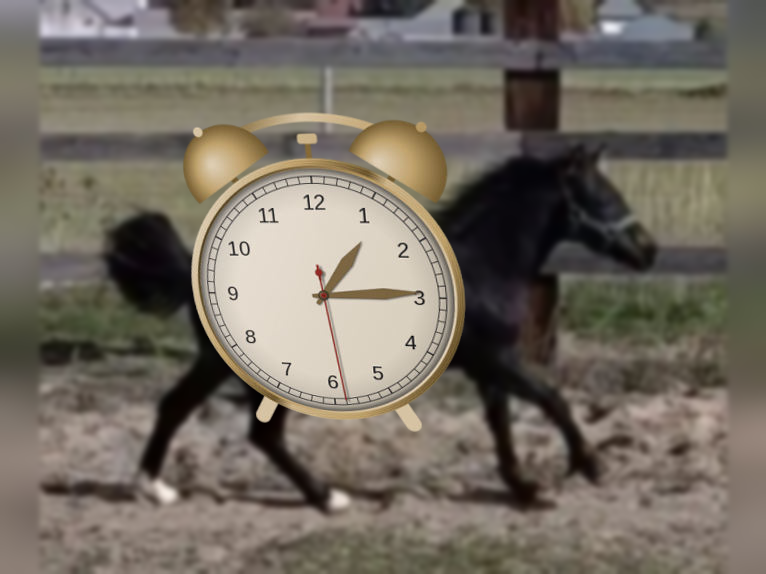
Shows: h=1 m=14 s=29
